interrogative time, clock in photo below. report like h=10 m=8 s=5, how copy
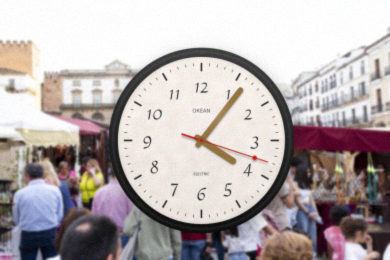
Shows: h=4 m=6 s=18
